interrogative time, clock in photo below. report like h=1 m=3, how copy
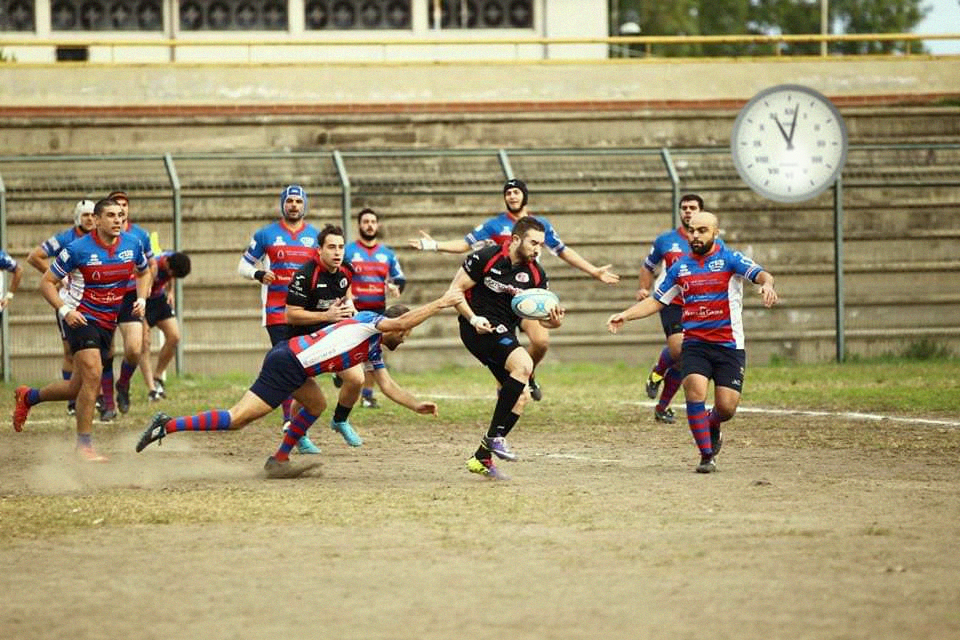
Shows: h=11 m=2
